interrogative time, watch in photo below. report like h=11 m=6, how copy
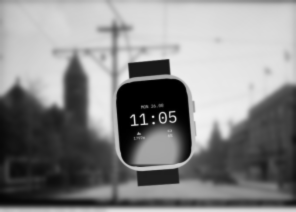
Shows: h=11 m=5
